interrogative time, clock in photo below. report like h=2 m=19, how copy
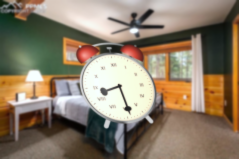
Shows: h=8 m=29
